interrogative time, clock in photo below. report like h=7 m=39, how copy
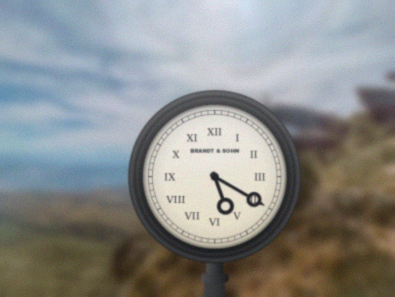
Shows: h=5 m=20
